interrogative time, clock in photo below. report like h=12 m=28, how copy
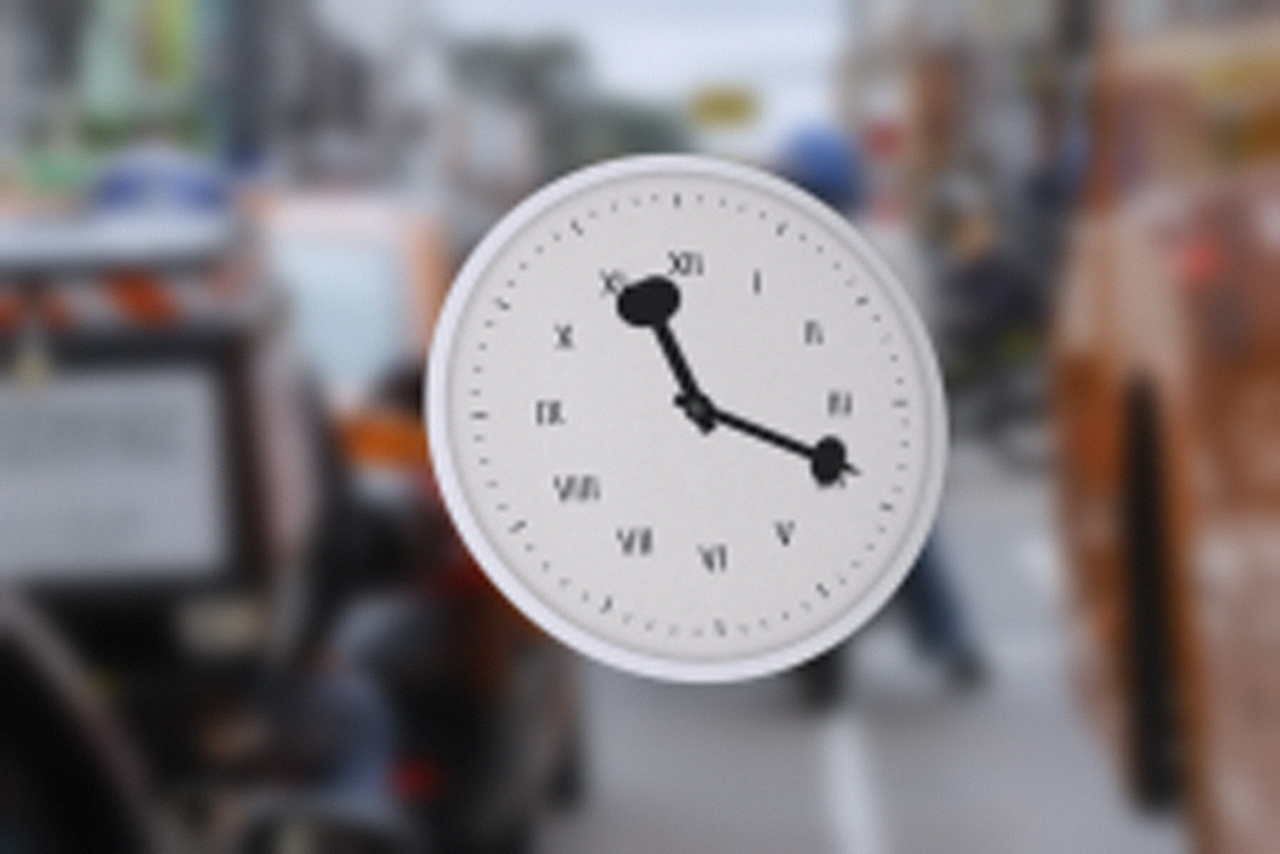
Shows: h=11 m=19
